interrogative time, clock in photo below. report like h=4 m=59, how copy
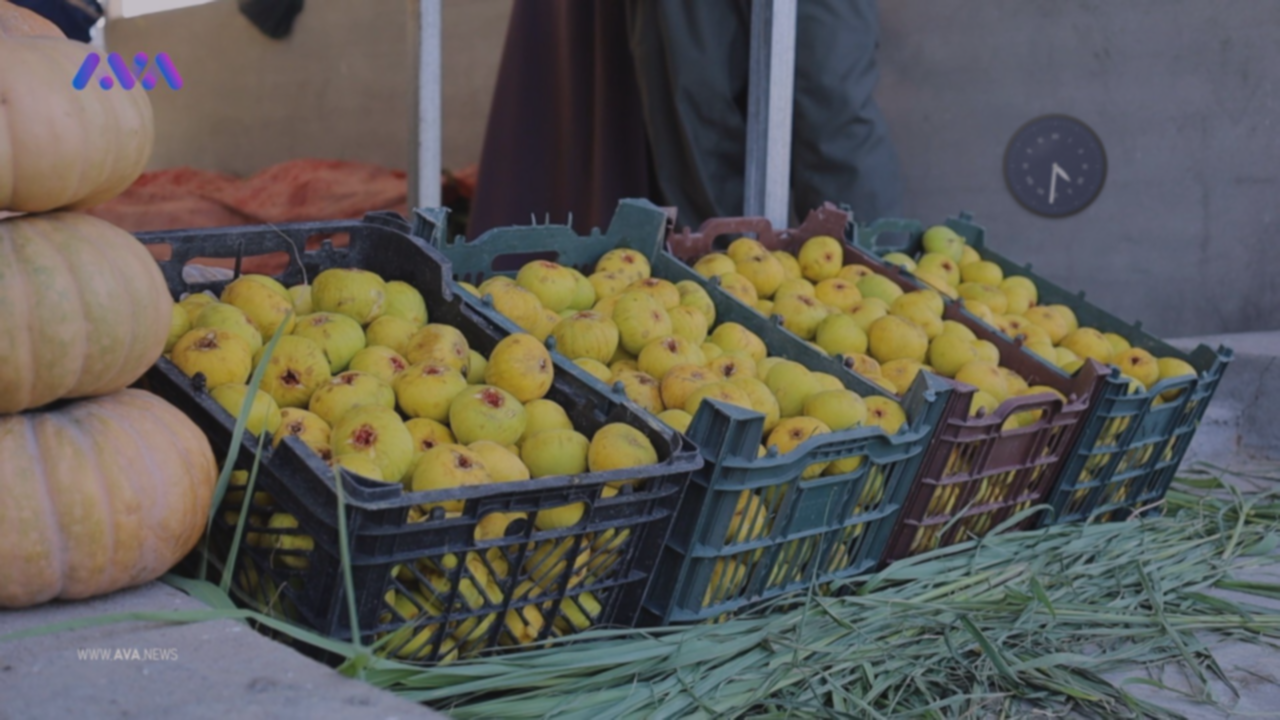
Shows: h=4 m=31
